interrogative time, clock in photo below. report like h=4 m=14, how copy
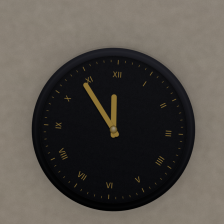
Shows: h=11 m=54
